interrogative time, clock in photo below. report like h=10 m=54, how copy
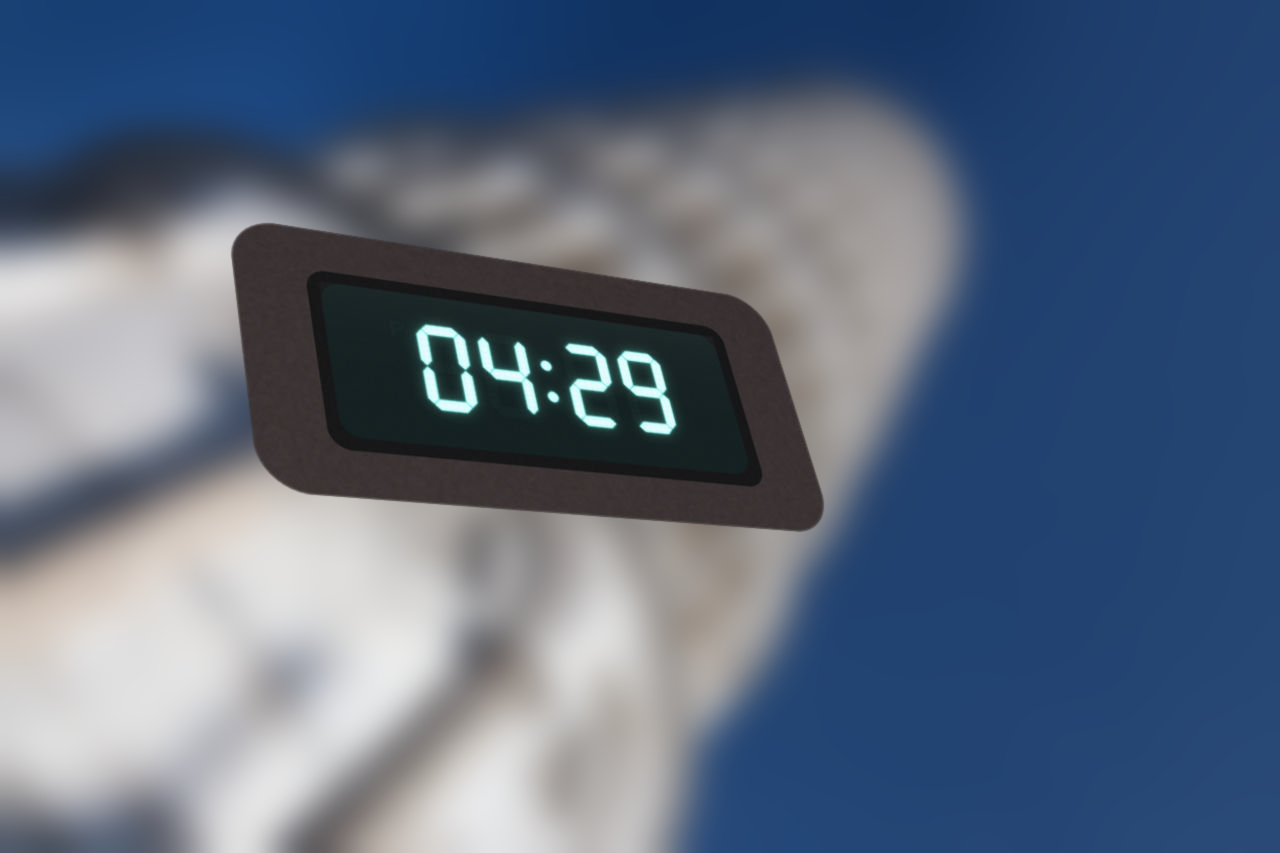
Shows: h=4 m=29
